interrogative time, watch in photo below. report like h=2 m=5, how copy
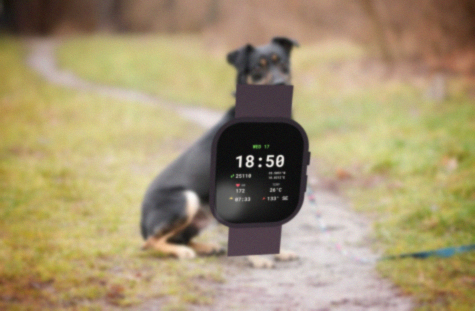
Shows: h=18 m=50
